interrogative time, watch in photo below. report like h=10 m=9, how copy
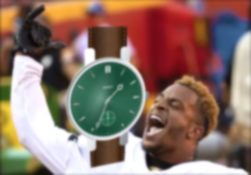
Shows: h=1 m=34
